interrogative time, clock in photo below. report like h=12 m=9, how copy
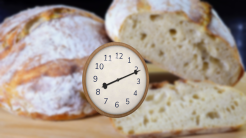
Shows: h=8 m=11
